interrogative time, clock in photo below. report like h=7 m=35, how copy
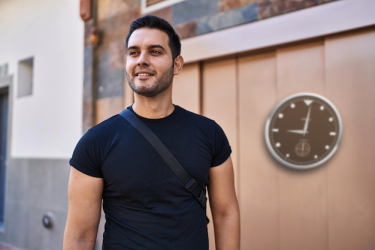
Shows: h=9 m=1
